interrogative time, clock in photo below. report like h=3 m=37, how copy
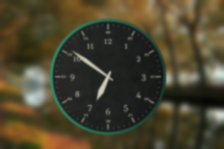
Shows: h=6 m=51
